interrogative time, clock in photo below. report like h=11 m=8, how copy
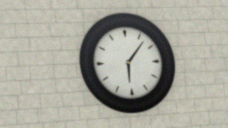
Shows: h=6 m=7
